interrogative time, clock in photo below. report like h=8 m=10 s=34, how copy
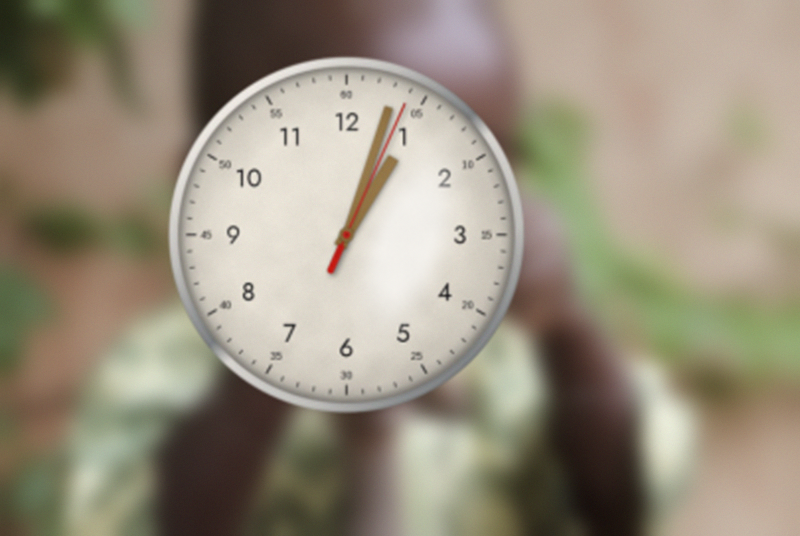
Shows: h=1 m=3 s=4
